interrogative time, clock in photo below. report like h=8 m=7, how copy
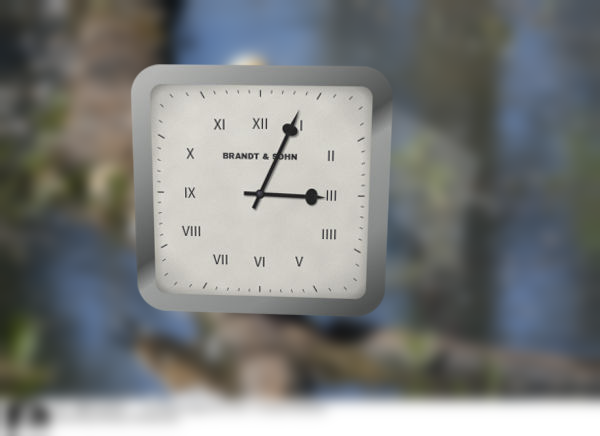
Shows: h=3 m=4
